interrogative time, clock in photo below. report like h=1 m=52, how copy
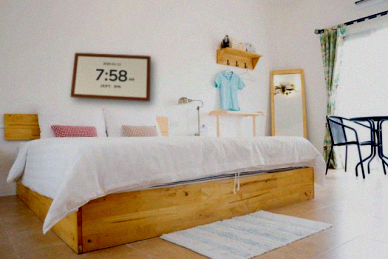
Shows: h=7 m=58
